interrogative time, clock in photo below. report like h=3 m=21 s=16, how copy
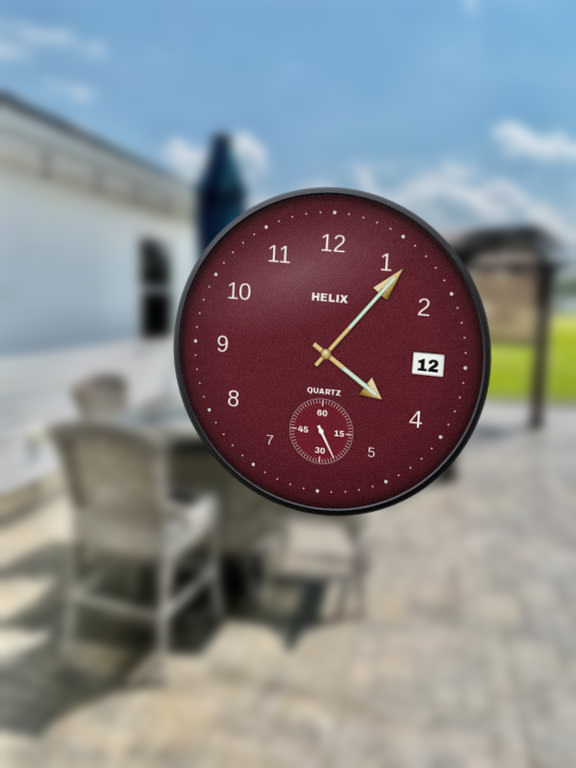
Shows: h=4 m=6 s=25
